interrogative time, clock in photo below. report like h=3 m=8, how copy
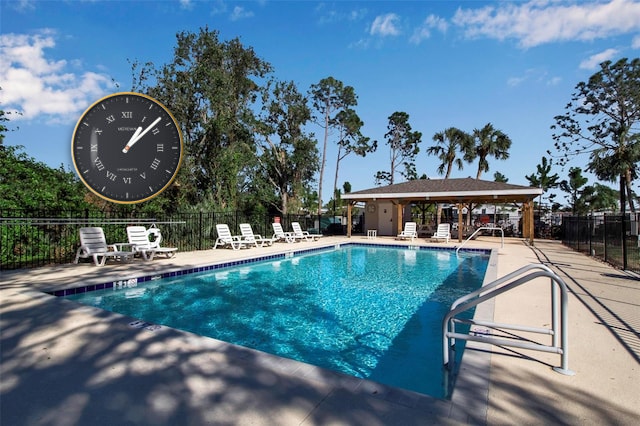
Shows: h=1 m=8
